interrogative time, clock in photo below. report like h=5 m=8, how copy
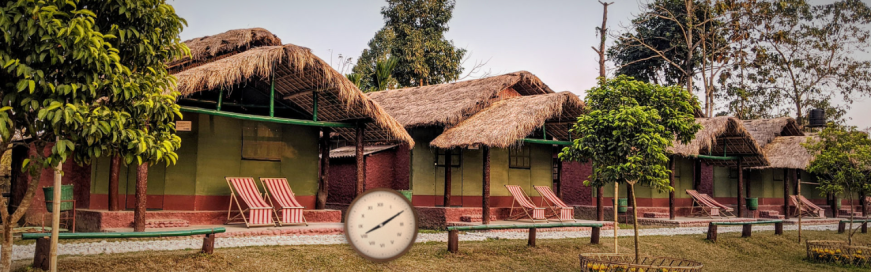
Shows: h=8 m=10
